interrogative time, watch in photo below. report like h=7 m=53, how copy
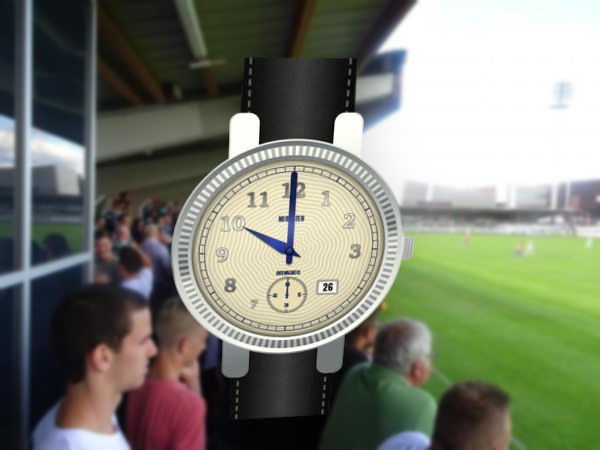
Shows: h=10 m=0
